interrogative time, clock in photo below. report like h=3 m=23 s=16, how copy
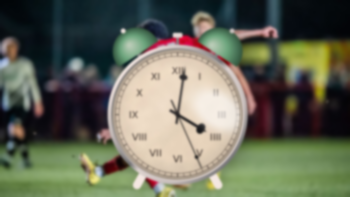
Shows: h=4 m=1 s=26
